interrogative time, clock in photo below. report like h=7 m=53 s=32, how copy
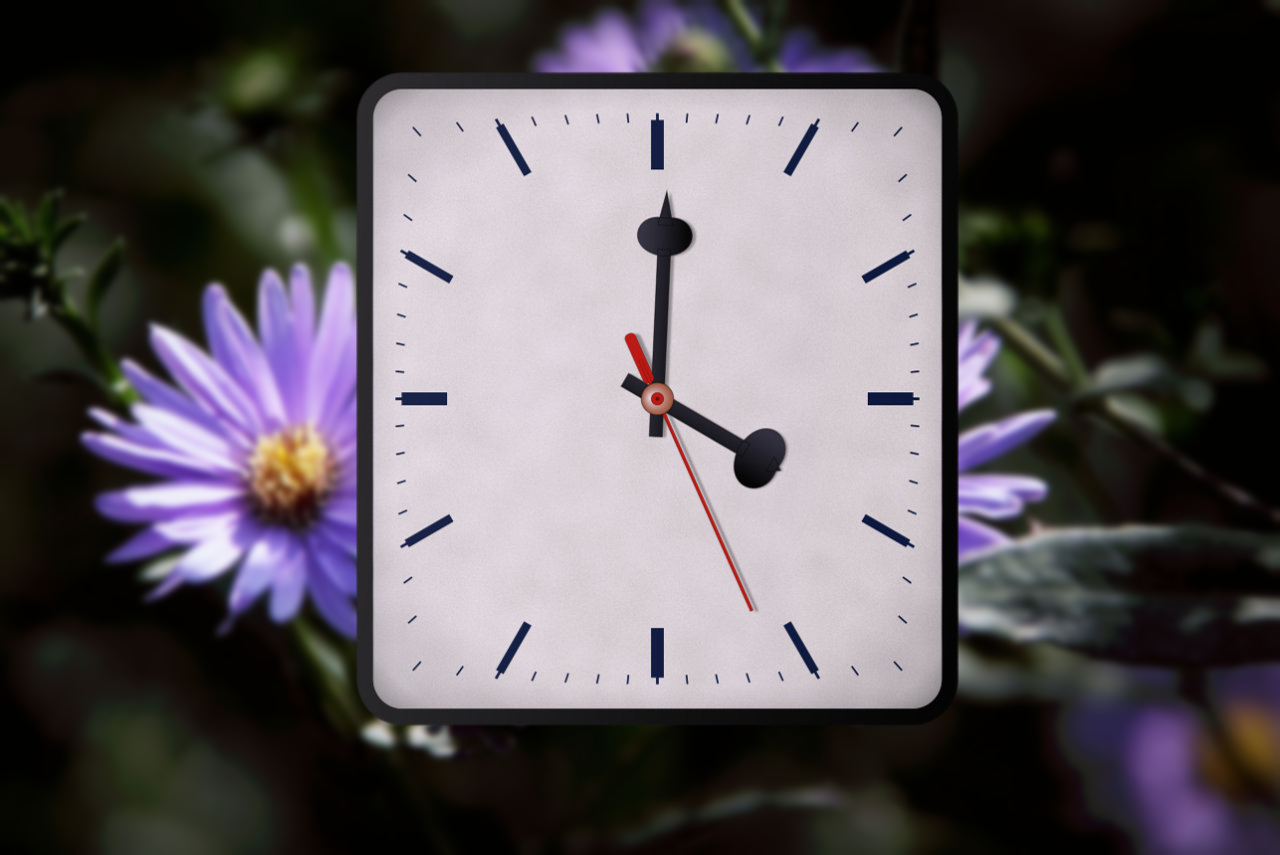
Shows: h=4 m=0 s=26
